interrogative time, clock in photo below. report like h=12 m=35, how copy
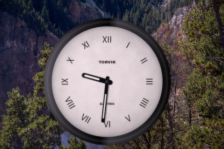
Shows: h=9 m=31
